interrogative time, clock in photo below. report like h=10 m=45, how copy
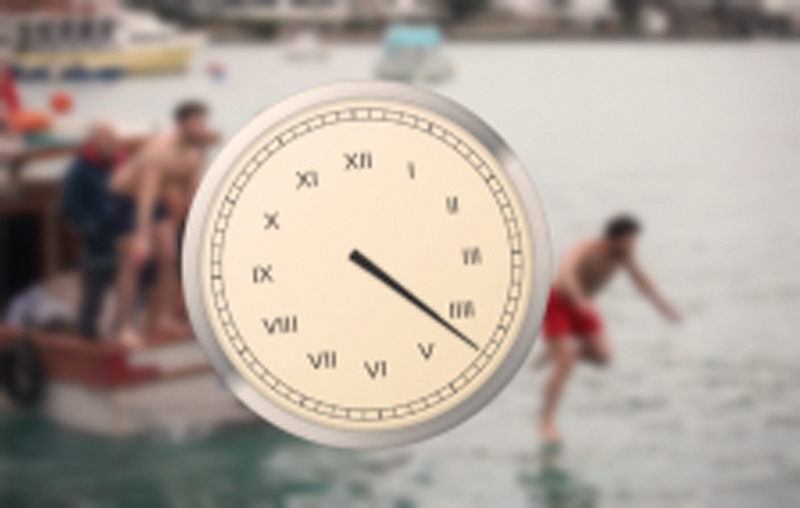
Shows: h=4 m=22
